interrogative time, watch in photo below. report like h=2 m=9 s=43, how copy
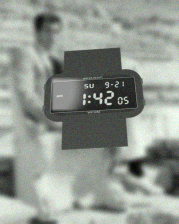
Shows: h=1 m=42 s=5
